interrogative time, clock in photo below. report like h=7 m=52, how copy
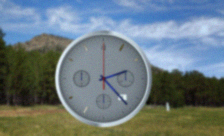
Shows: h=2 m=23
